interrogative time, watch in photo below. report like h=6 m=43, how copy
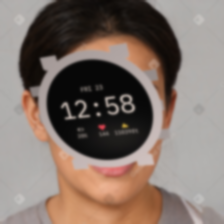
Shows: h=12 m=58
